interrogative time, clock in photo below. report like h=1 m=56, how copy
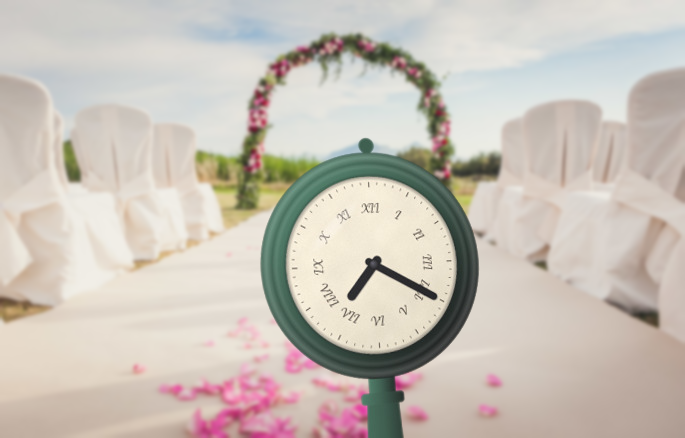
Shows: h=7 m=20
